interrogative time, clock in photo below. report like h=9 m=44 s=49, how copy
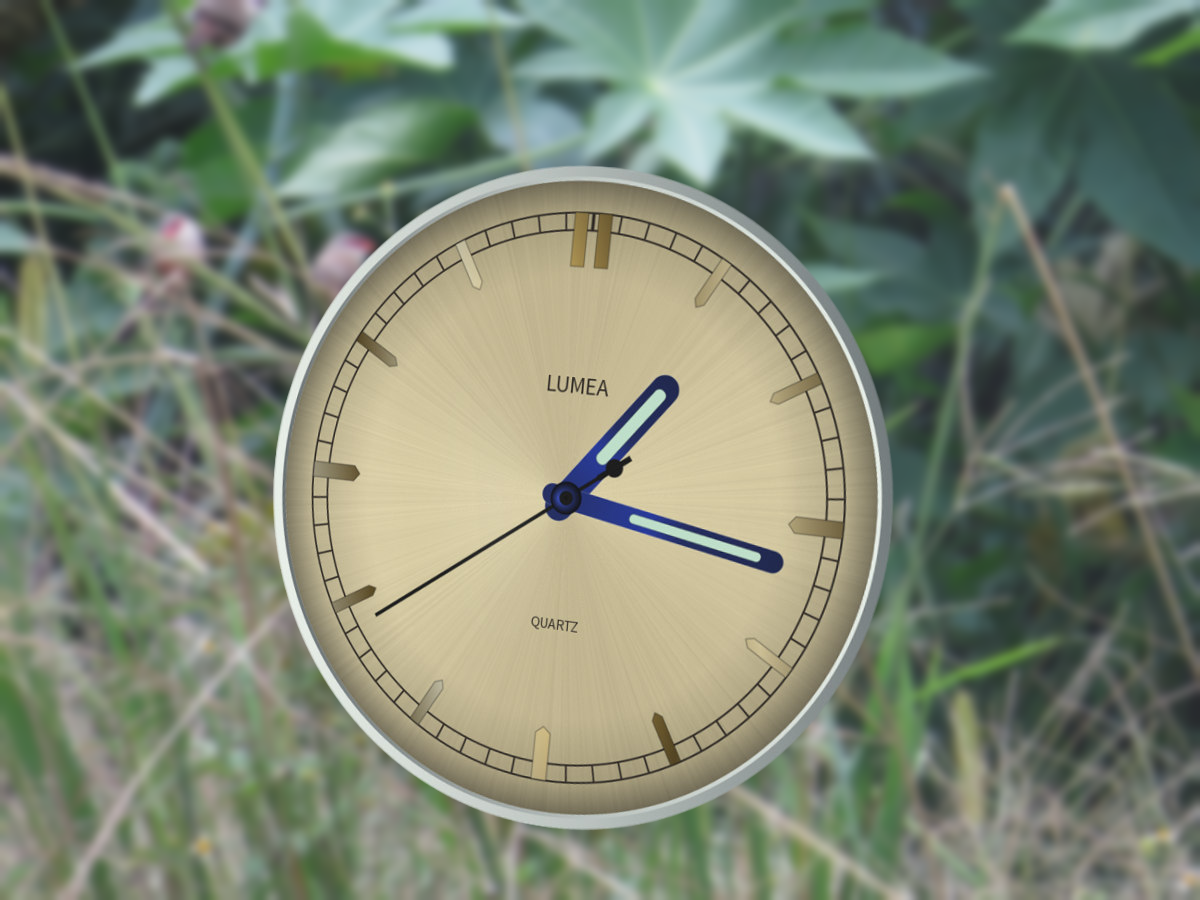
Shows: h=1 m=16 s=39
